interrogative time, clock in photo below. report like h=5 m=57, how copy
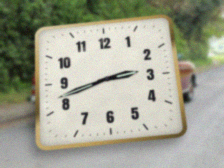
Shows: h=2 m=42
